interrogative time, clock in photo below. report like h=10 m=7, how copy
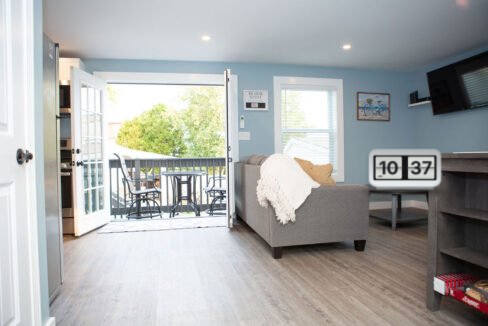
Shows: h=10 m=37
